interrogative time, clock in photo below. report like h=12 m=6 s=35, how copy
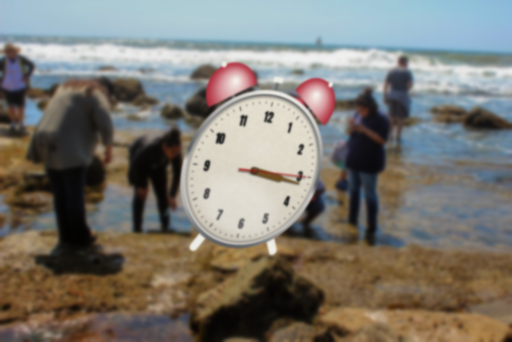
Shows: h=3 m=16 s=15
